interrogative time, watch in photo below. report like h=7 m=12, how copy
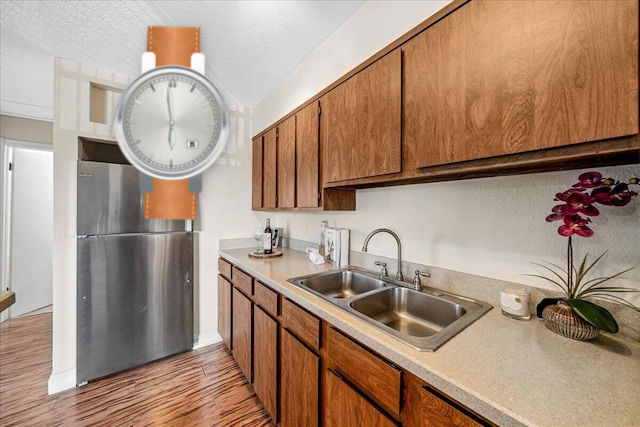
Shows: h=5 m=59
